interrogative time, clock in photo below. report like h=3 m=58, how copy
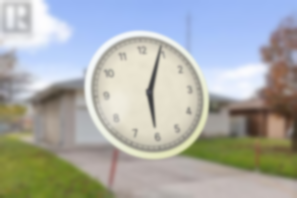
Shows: h=6 m=4
